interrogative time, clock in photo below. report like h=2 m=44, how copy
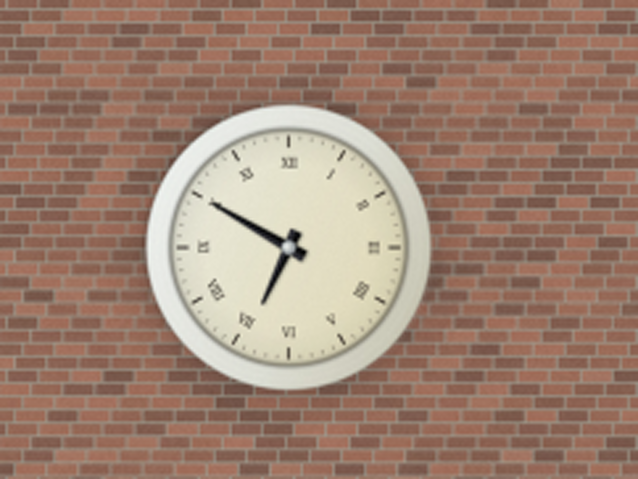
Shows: h=6 m=50
